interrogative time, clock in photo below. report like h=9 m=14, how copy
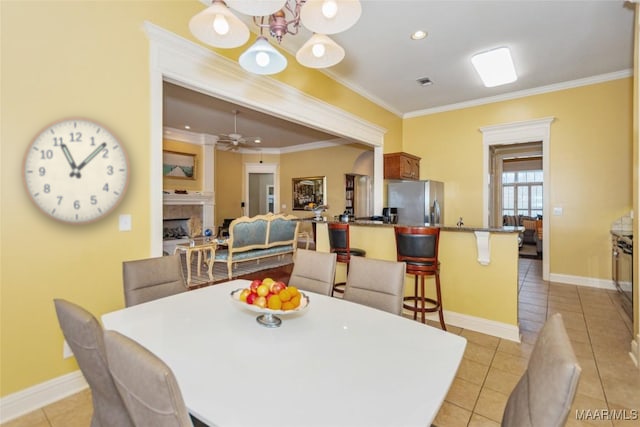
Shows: h=11 m=8
